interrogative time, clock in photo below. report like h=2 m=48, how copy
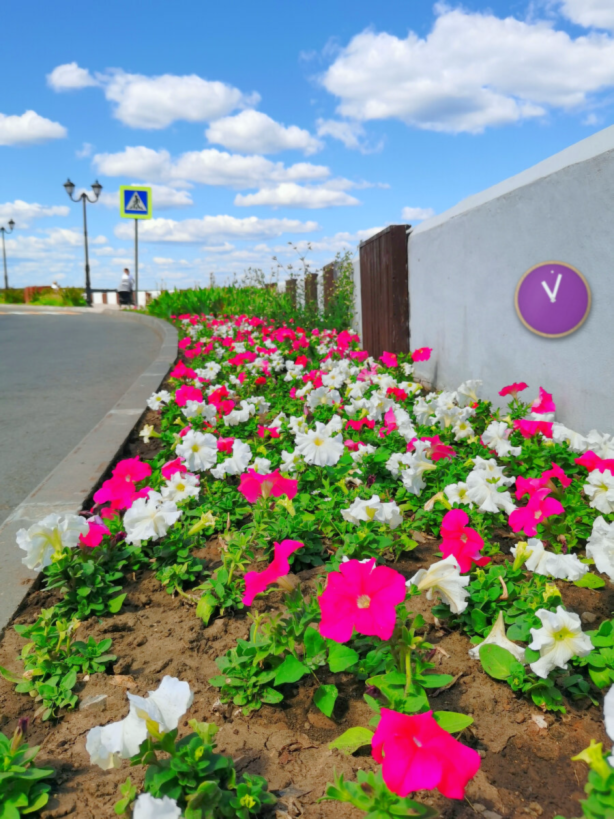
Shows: h=11 m=3
